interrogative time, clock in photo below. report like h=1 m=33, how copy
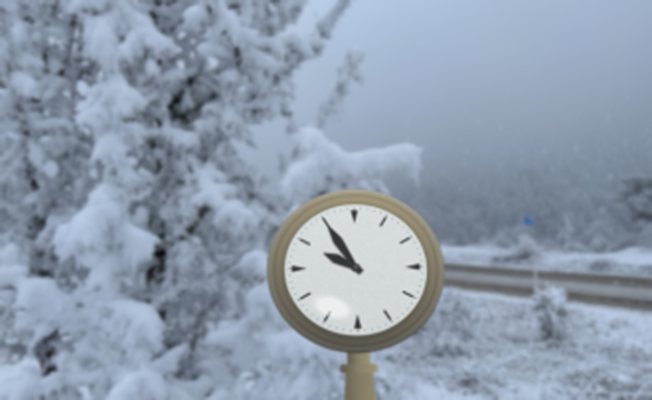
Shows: h=9 m=55
